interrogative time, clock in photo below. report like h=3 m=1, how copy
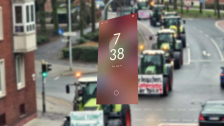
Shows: h=7 m=38
